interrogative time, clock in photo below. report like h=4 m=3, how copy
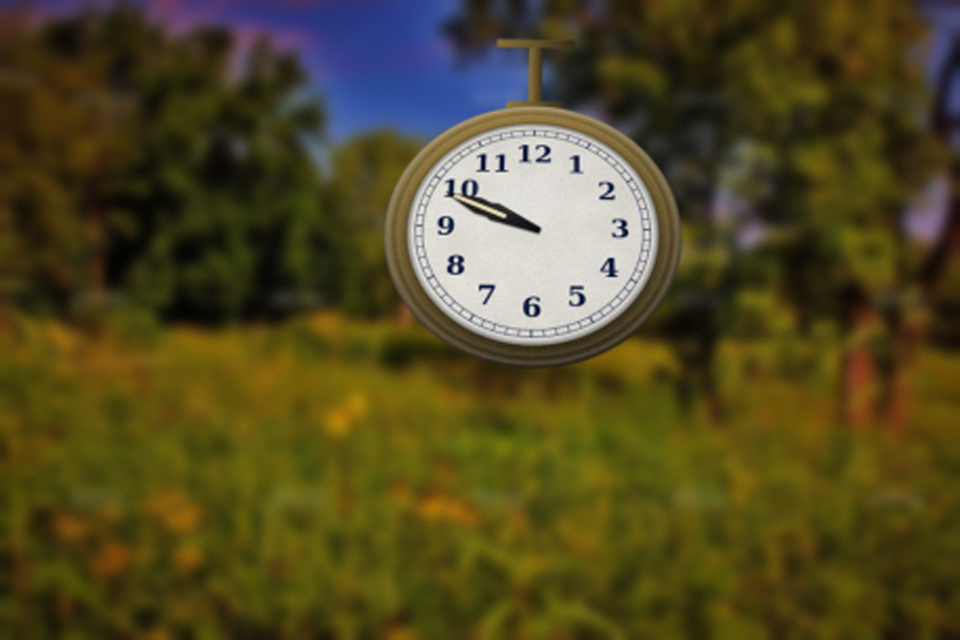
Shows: h=9 m=49
